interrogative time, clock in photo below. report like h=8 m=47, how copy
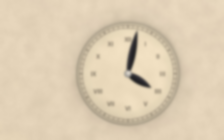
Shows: h=4 m=2
